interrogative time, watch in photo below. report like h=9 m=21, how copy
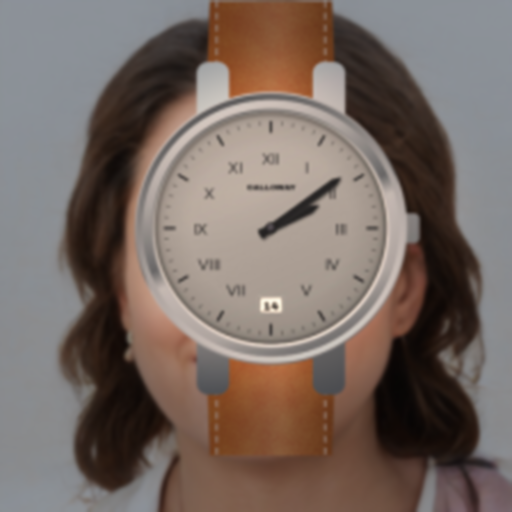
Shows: h=2 m=9
